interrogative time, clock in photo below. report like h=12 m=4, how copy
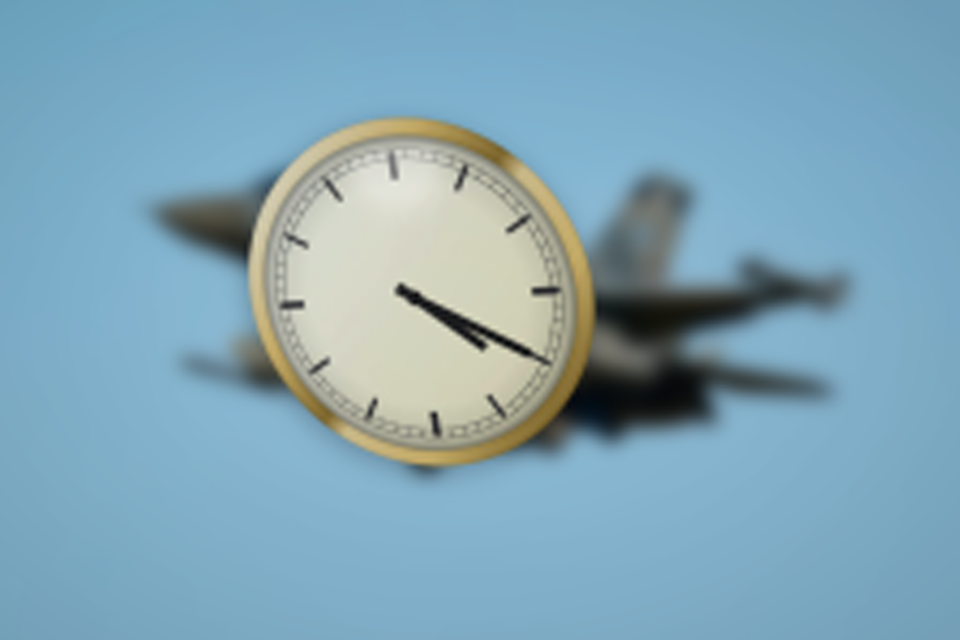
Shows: h=4 m=20
